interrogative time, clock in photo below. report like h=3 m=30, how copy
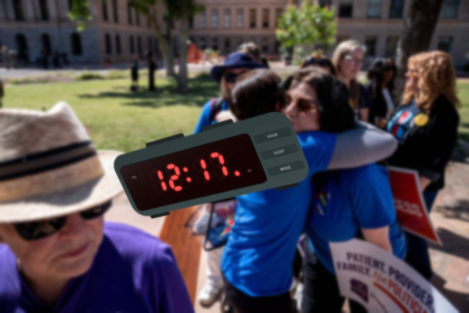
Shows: h=12 m=17
